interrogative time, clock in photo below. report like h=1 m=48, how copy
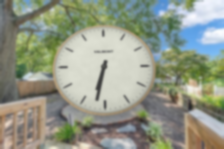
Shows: h=6 m=32
